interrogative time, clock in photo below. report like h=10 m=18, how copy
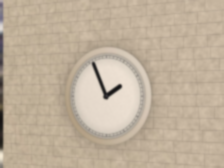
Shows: h=1 m=56
